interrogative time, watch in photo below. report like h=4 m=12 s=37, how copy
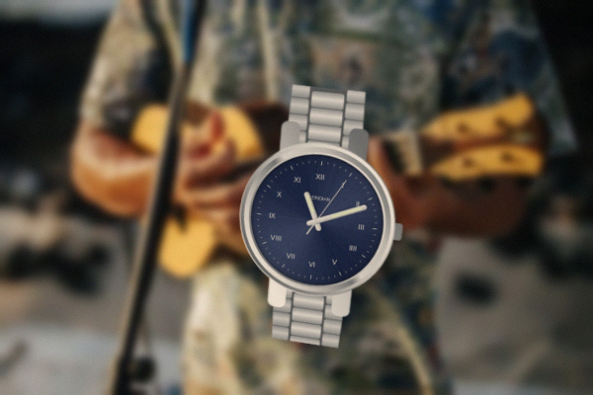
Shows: h=11 m=11 s=5
